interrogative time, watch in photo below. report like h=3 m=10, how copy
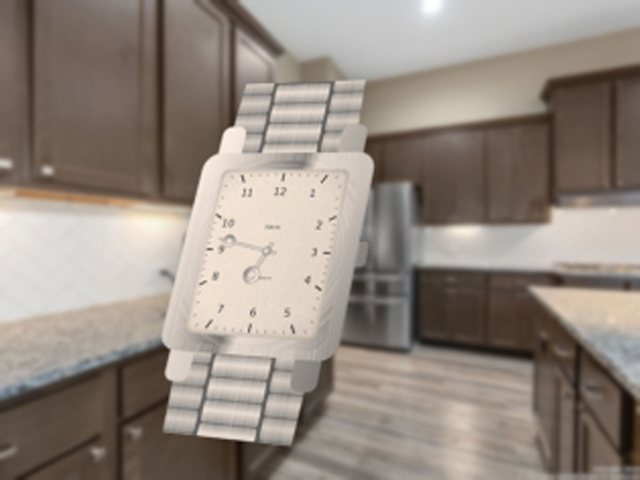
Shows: h=6 m=47
